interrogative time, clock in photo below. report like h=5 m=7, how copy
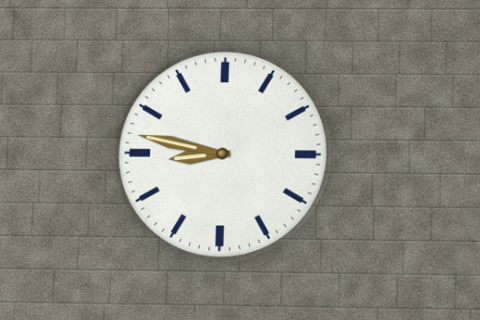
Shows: h=8 m=47
